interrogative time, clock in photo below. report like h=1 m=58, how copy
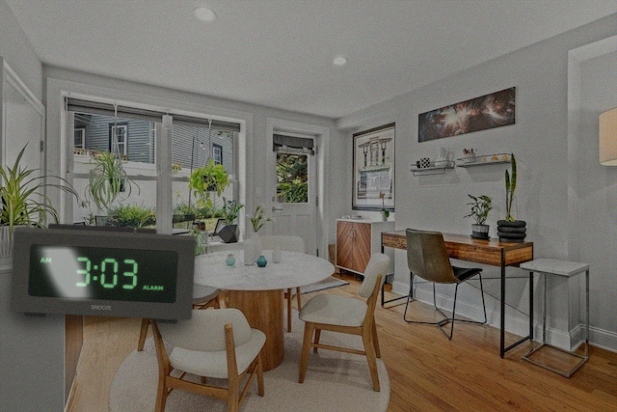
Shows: h=3 m=3
